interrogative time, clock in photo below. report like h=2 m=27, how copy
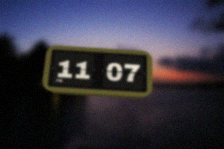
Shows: h=11 m=7
